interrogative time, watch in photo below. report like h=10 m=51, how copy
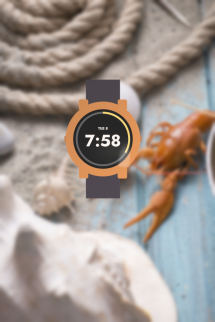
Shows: h=7 m=58
